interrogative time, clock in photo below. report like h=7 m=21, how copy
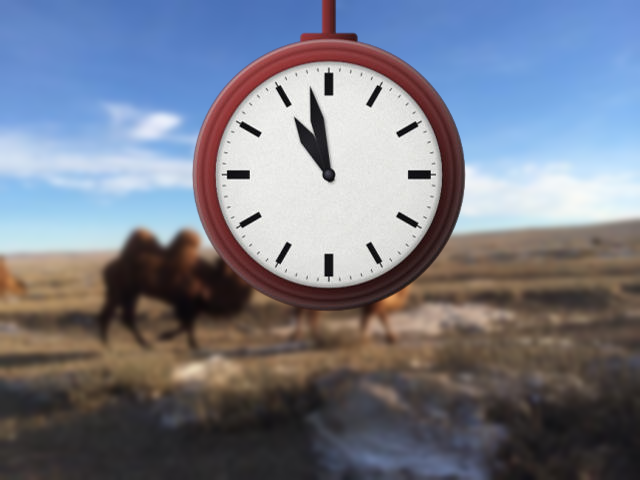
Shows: h=10 m=58
